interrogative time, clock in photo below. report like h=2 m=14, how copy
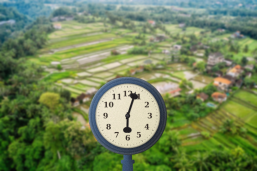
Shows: h=6 m=3
